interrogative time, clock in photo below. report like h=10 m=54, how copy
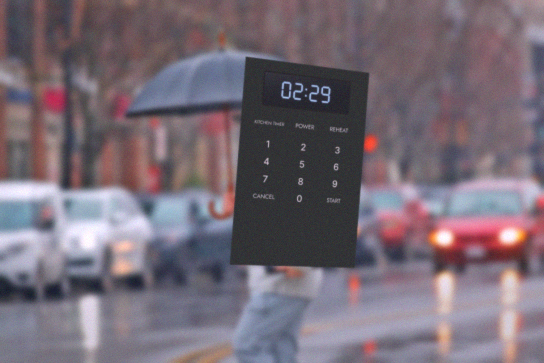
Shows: h=2 m=29
